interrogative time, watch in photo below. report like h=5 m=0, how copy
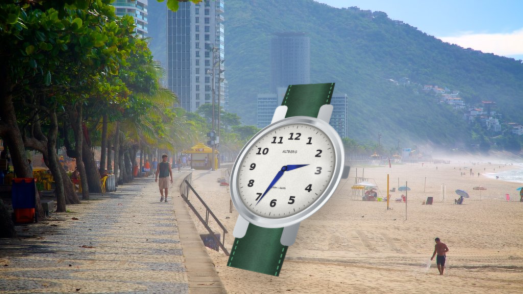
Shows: h=2 m=34
